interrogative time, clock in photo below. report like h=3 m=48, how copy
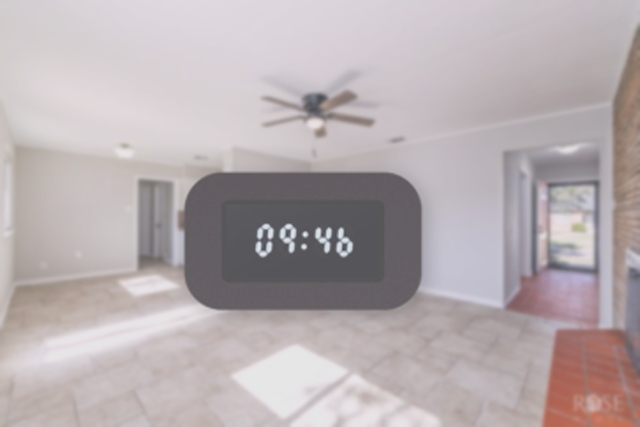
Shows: h=9 m=46
